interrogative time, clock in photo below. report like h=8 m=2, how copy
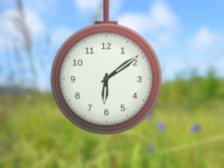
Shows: h=6 m=9
